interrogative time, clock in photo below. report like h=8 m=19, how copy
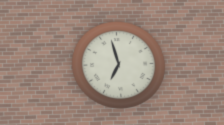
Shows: h=6 m=58
